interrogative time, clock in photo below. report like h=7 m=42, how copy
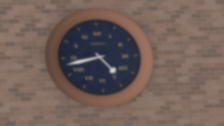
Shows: h=4 m=43
